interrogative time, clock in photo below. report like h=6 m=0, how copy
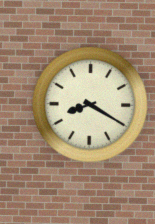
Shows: h=8 m=20
